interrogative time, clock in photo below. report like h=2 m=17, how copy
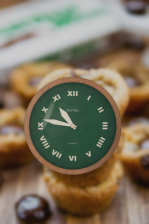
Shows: h=10 m=47
